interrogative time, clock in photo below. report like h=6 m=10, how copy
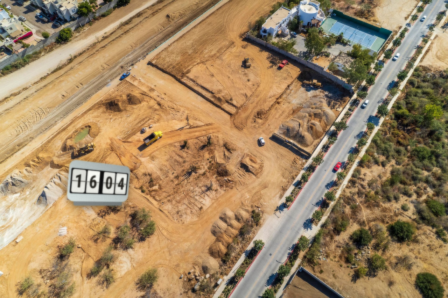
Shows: h=16 m=4
